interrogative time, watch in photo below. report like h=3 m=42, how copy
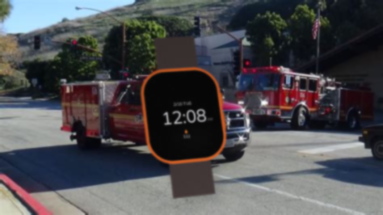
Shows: h=12 m=8
